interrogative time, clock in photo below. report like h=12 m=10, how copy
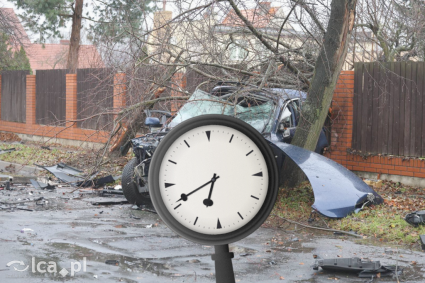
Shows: h=6 m=41
